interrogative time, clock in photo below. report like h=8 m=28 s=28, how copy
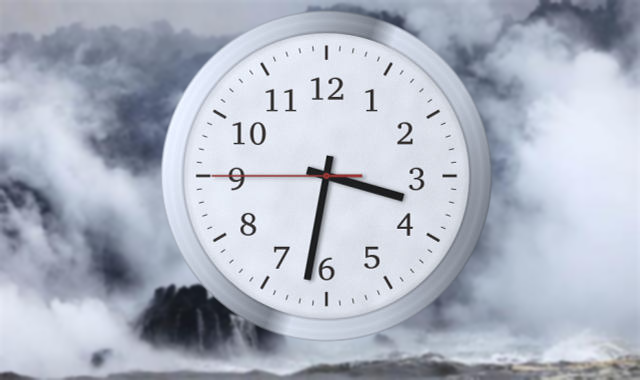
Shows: h=3 m=31 s=45
